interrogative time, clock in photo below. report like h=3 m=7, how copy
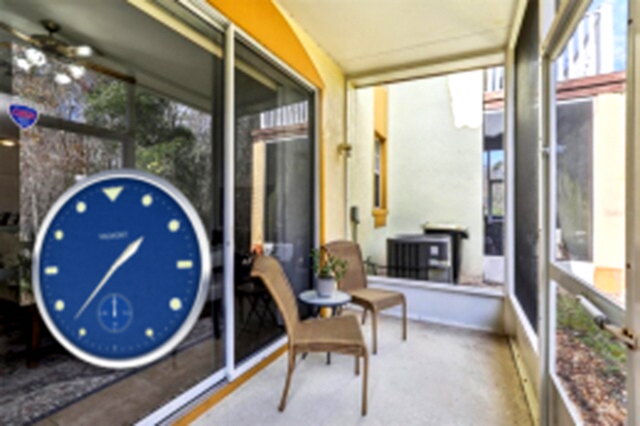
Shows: h=1 m=37
